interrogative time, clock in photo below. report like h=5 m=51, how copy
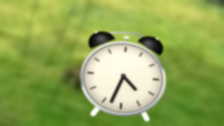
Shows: h=4 m=33
